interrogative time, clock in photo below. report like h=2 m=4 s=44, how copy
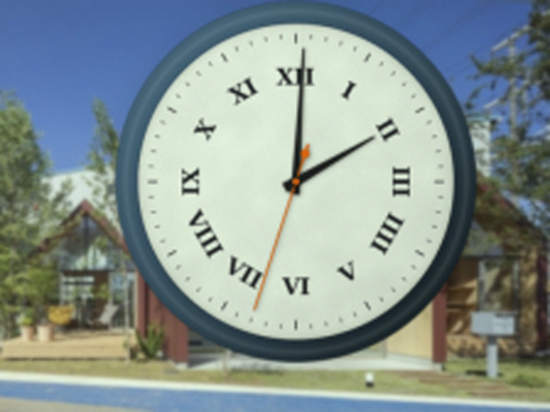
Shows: h=2 m=0 s=33
